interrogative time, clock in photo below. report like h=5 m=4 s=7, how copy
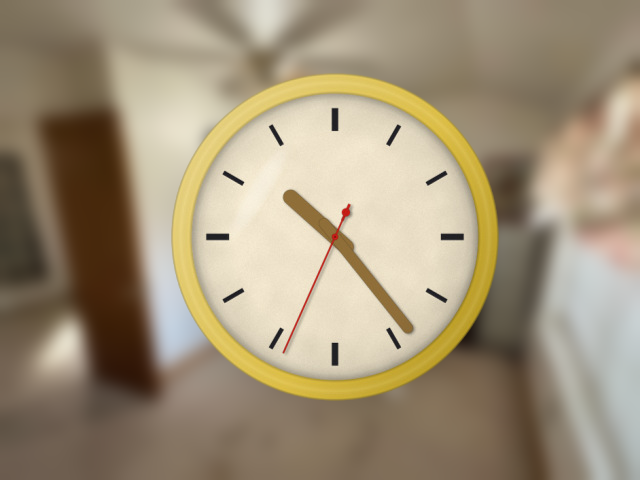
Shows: h=10 m=23 s=34
